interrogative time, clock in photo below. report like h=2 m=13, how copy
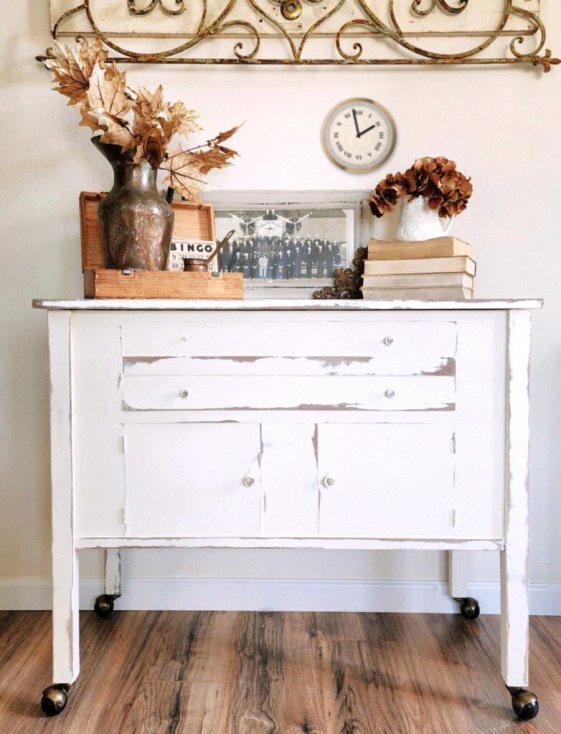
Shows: h=1 m=58
